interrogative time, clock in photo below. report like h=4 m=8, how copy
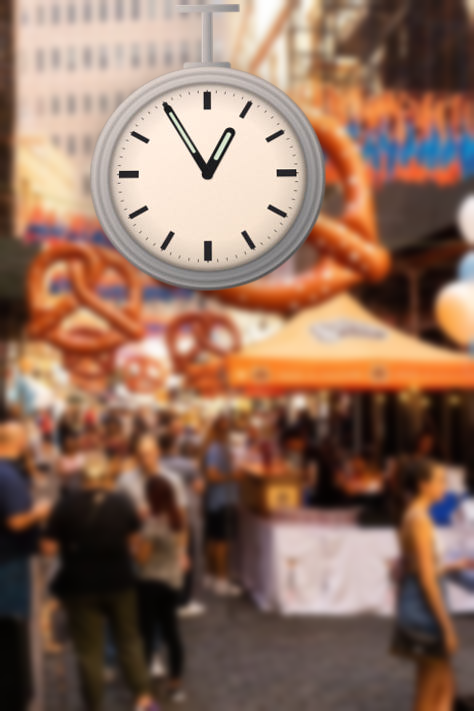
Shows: h=12 m=55
